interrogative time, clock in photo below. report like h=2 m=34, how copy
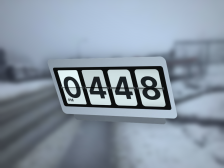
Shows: h=4 m=48
